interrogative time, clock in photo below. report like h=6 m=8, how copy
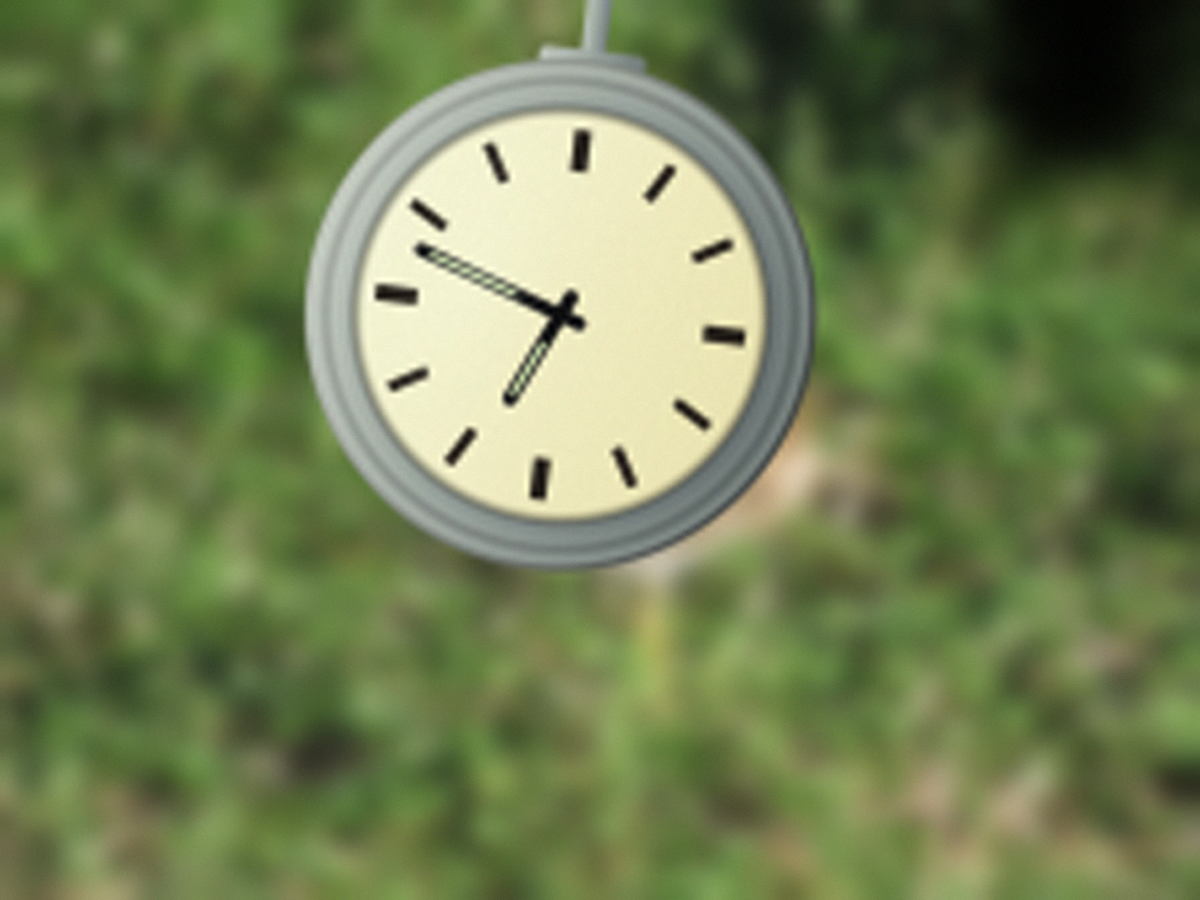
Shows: h=6 m=48
